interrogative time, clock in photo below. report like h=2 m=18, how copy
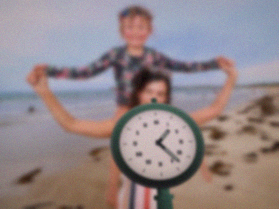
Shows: h=1 m=23
